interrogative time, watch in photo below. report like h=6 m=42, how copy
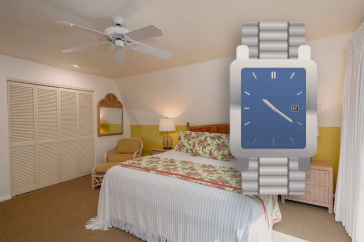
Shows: h=10 m=21
